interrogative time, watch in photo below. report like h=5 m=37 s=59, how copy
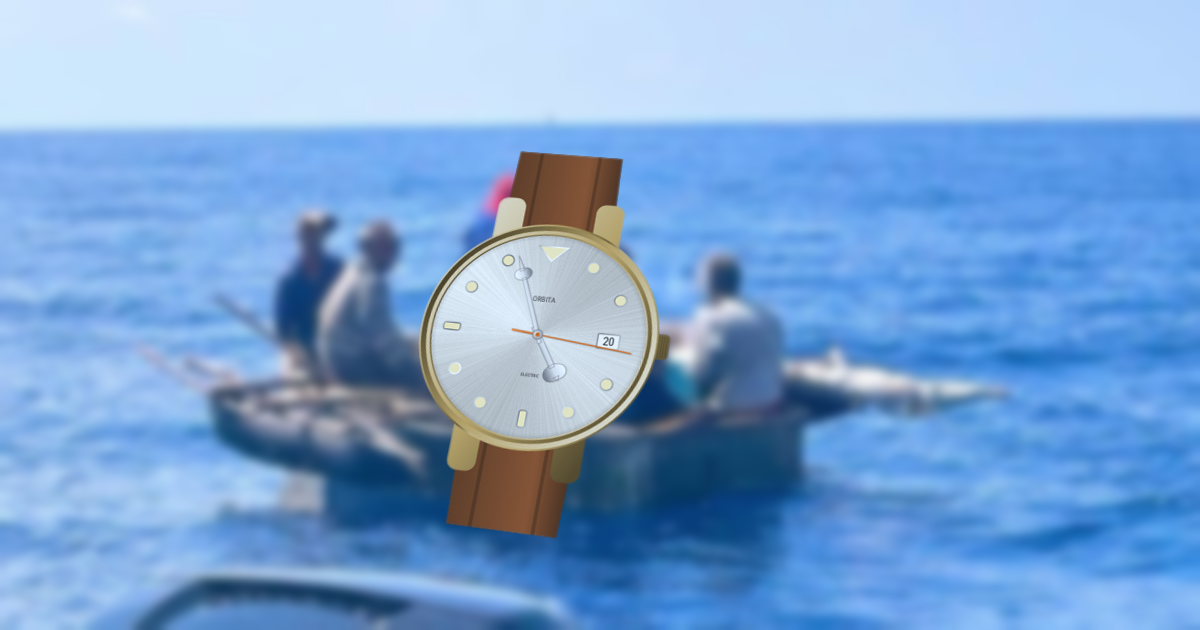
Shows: h=4 m=56 s=16
